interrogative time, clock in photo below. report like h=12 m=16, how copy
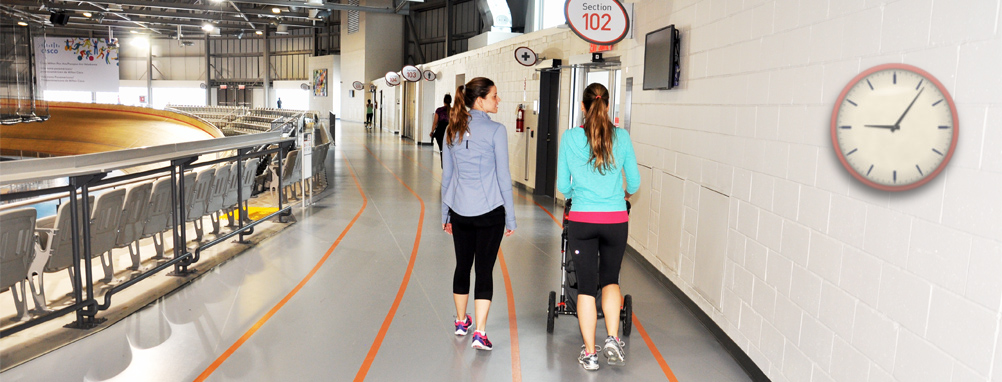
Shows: h=9 m=6
